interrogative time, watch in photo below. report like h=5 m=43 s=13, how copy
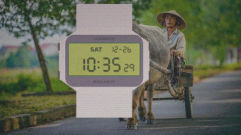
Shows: h=10 m=35 s=29
